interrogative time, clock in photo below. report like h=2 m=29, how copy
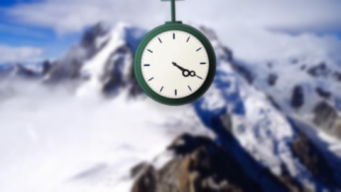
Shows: h=4 m=20
